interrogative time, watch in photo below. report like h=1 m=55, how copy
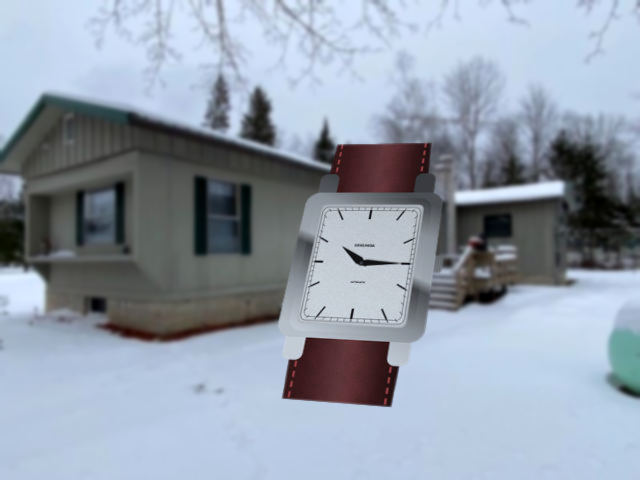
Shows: h=10 m=15
